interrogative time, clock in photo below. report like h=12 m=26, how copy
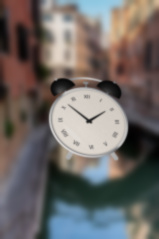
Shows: h=1 m=52
